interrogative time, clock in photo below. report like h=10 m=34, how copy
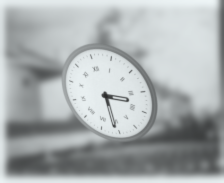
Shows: h=3 m=31
